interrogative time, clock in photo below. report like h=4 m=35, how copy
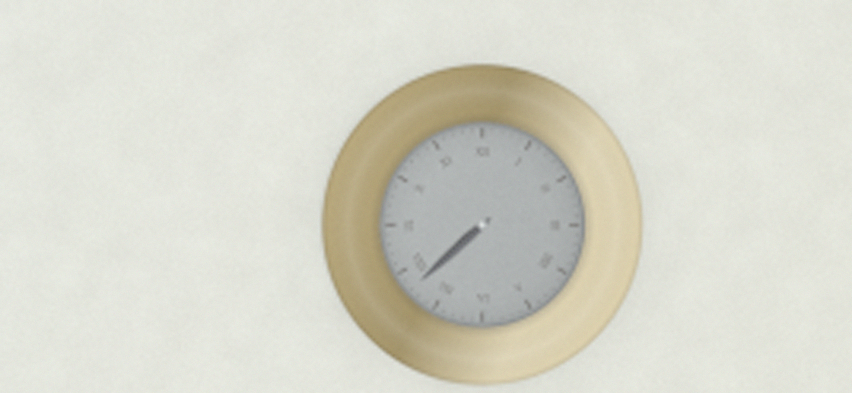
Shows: h=7 m=38
